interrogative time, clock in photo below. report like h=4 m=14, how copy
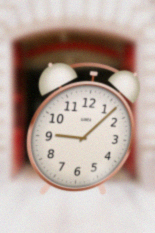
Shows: h=9 m=7
